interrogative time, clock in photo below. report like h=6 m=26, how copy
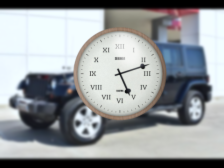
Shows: h=5 m=12
